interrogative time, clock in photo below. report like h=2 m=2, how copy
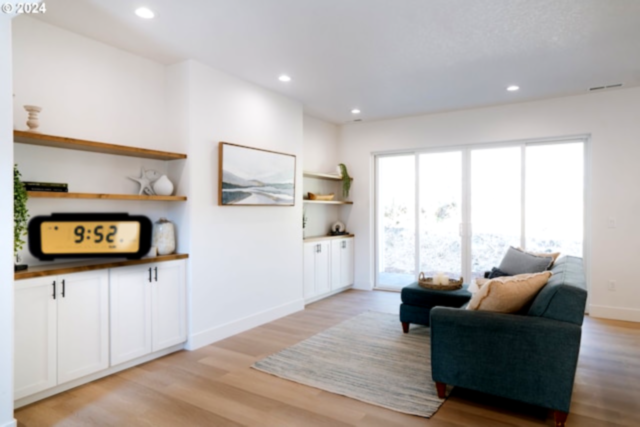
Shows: h=9 m=52
